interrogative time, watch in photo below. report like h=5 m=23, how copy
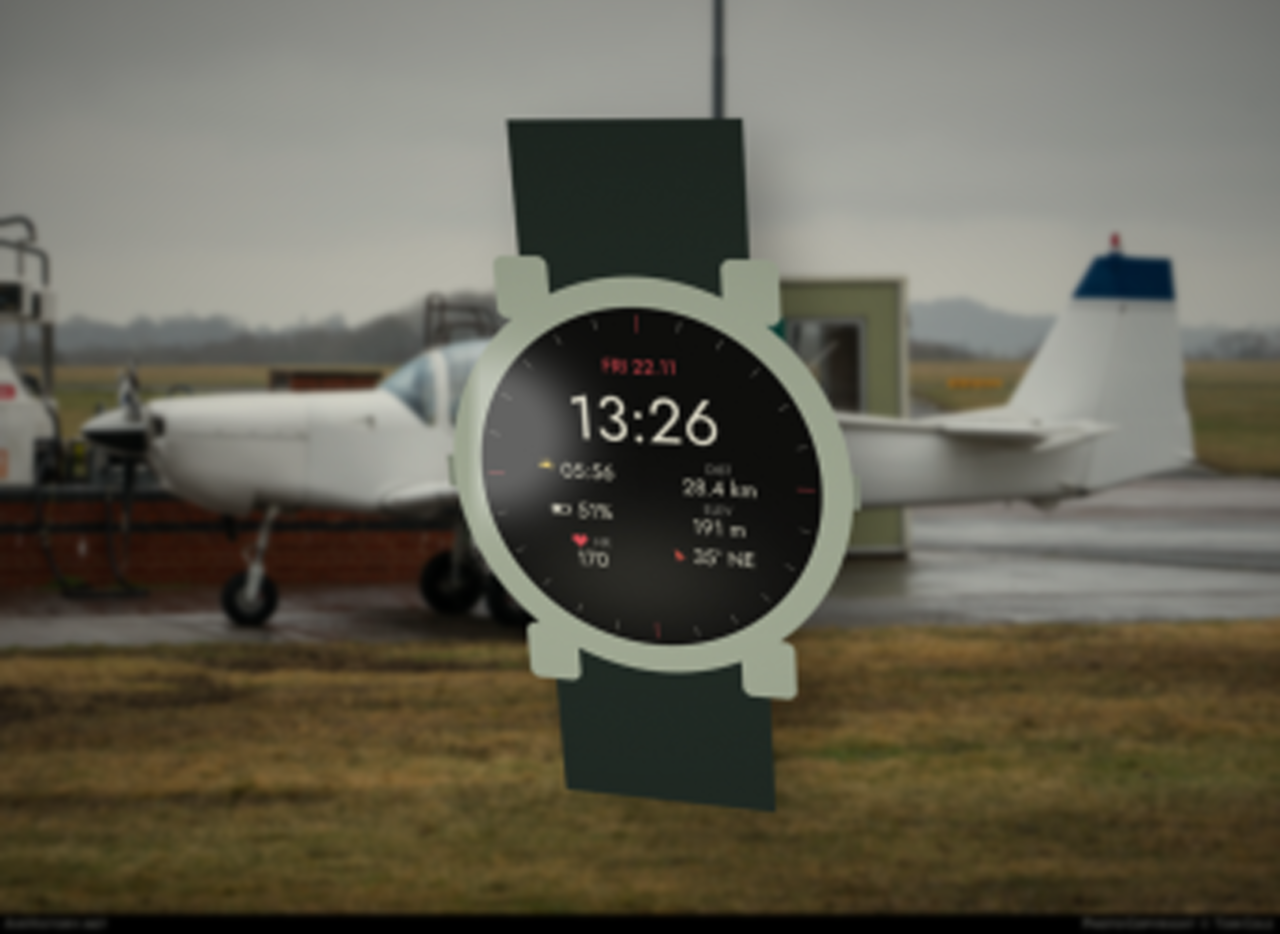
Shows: h=13 m=26
